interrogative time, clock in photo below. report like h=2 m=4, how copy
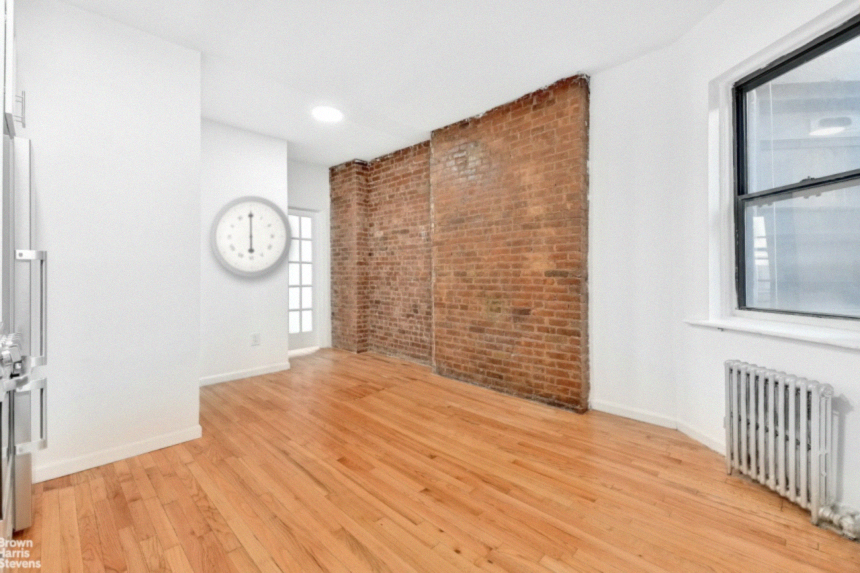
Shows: h=6 m=0
